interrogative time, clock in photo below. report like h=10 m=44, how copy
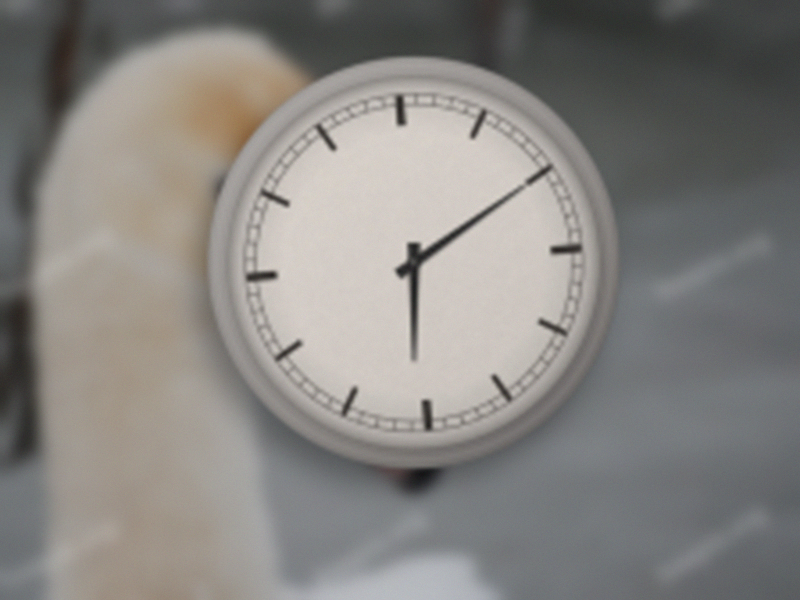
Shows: h=6 m=10
